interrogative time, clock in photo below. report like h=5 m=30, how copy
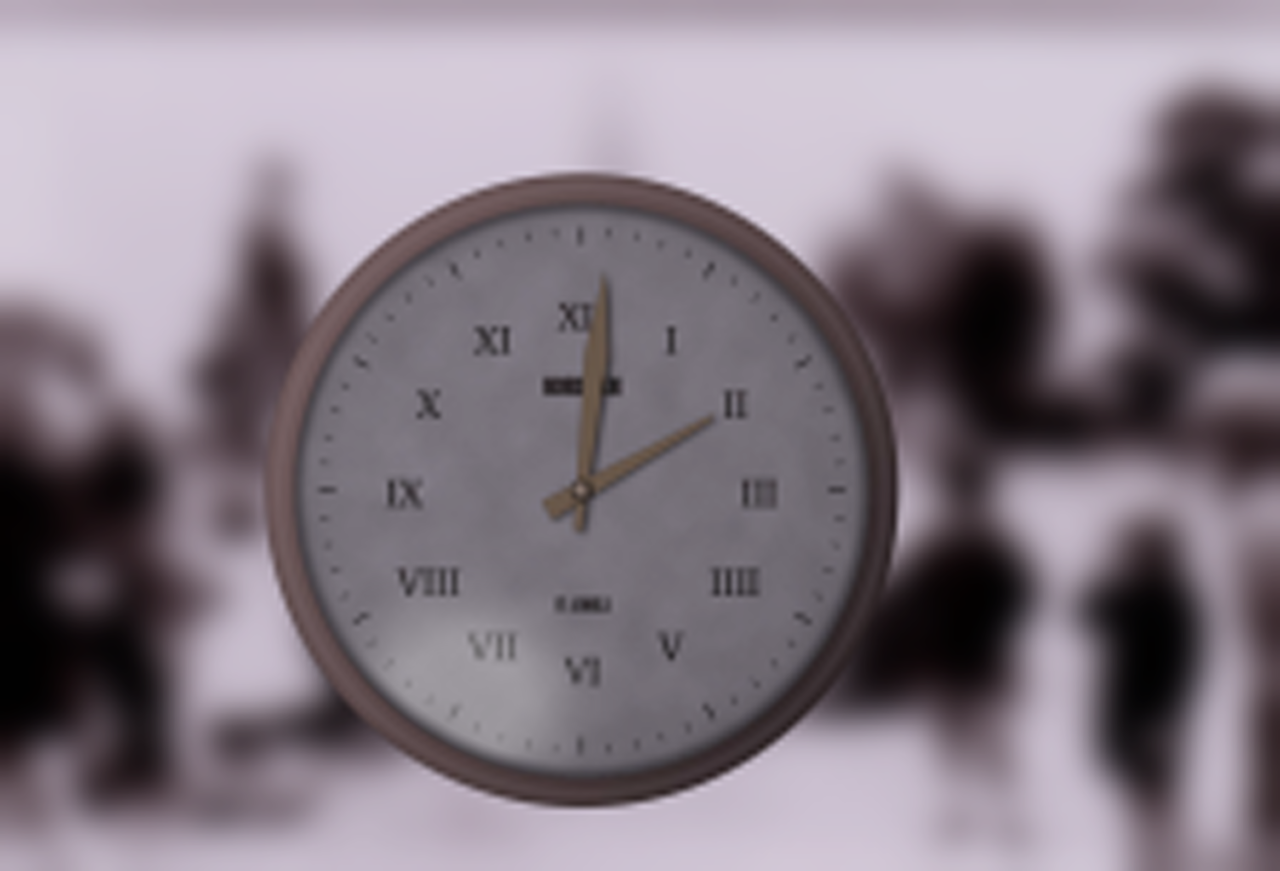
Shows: h=2 m=1
